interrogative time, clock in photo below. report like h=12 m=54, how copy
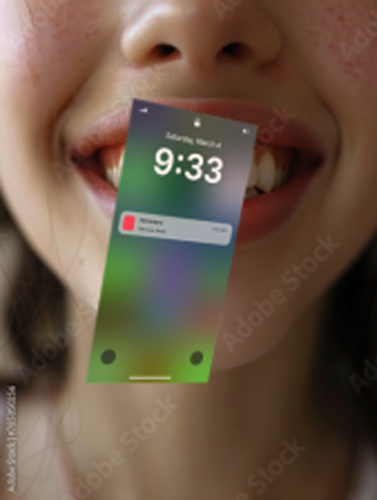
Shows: h=9 m=33
